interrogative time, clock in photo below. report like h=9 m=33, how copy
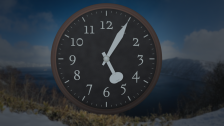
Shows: h=5 m=5
